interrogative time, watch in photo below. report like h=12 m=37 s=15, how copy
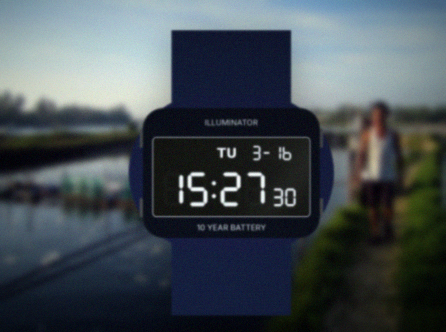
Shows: h=15 m=27 s=30
